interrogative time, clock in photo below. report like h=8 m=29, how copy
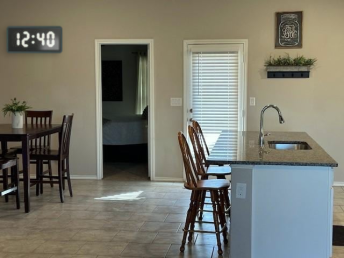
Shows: h=12 m=40
